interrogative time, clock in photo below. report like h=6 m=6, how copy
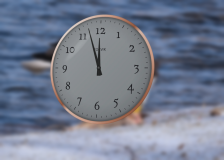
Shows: h=11 m=57
